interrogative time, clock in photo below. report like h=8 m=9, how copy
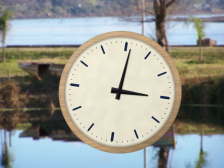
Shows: h=3 m=1
